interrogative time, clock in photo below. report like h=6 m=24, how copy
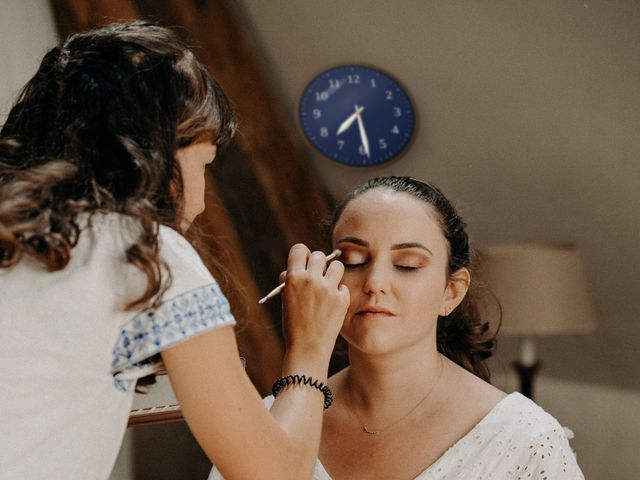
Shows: h=7 m=29
